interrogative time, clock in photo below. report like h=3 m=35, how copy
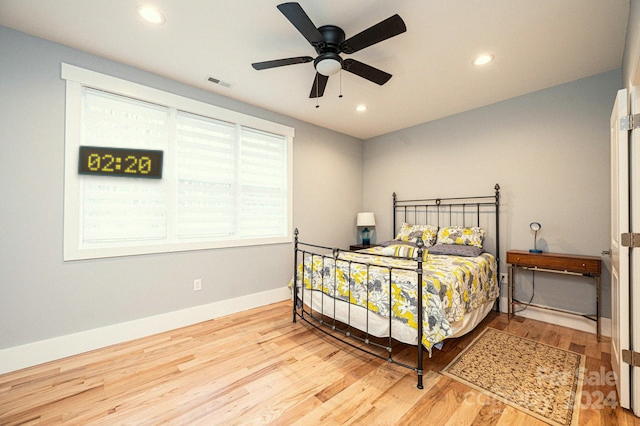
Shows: h=2 m=20
